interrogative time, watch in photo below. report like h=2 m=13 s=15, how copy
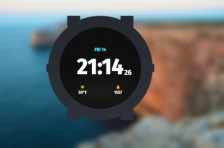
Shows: h=21 m=14 s=26
